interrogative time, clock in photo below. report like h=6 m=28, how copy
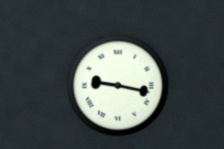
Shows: h=9 m=17
